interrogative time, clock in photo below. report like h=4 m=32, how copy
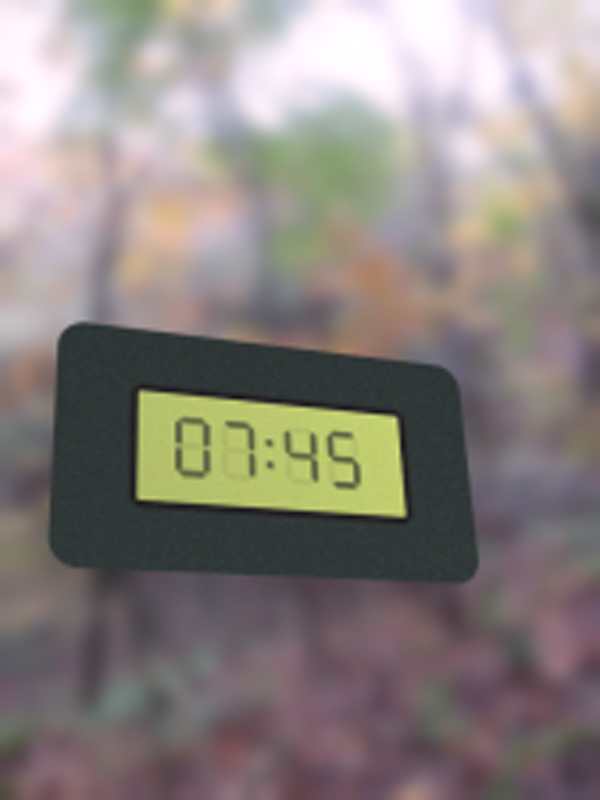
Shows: h=7 m=45
